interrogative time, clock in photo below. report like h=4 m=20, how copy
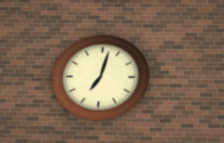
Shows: h=7 m=2
